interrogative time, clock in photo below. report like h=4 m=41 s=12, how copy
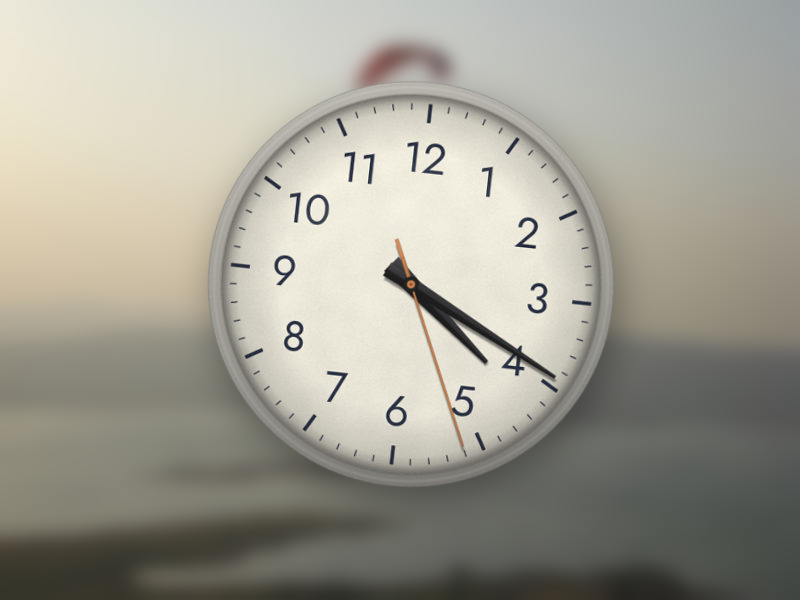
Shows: h=4 m=19 s=26
